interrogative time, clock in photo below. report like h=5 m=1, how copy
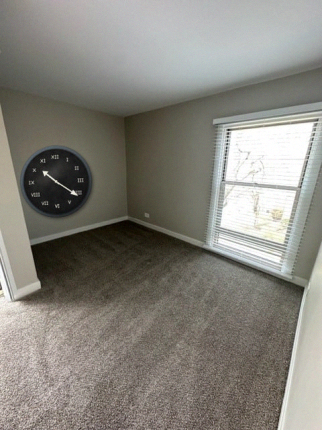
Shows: h=10 m=21
